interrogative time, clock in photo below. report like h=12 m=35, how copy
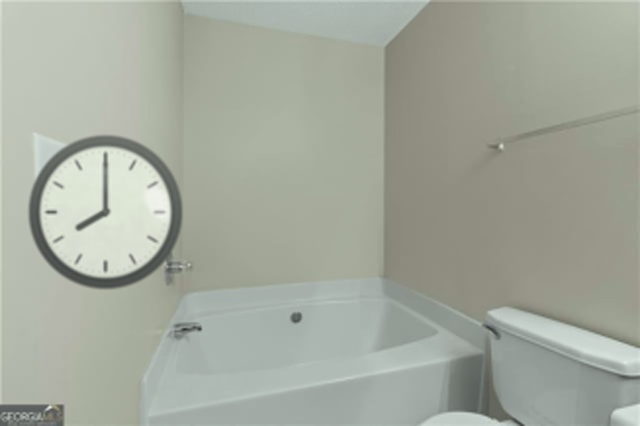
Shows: h=8 m=0
